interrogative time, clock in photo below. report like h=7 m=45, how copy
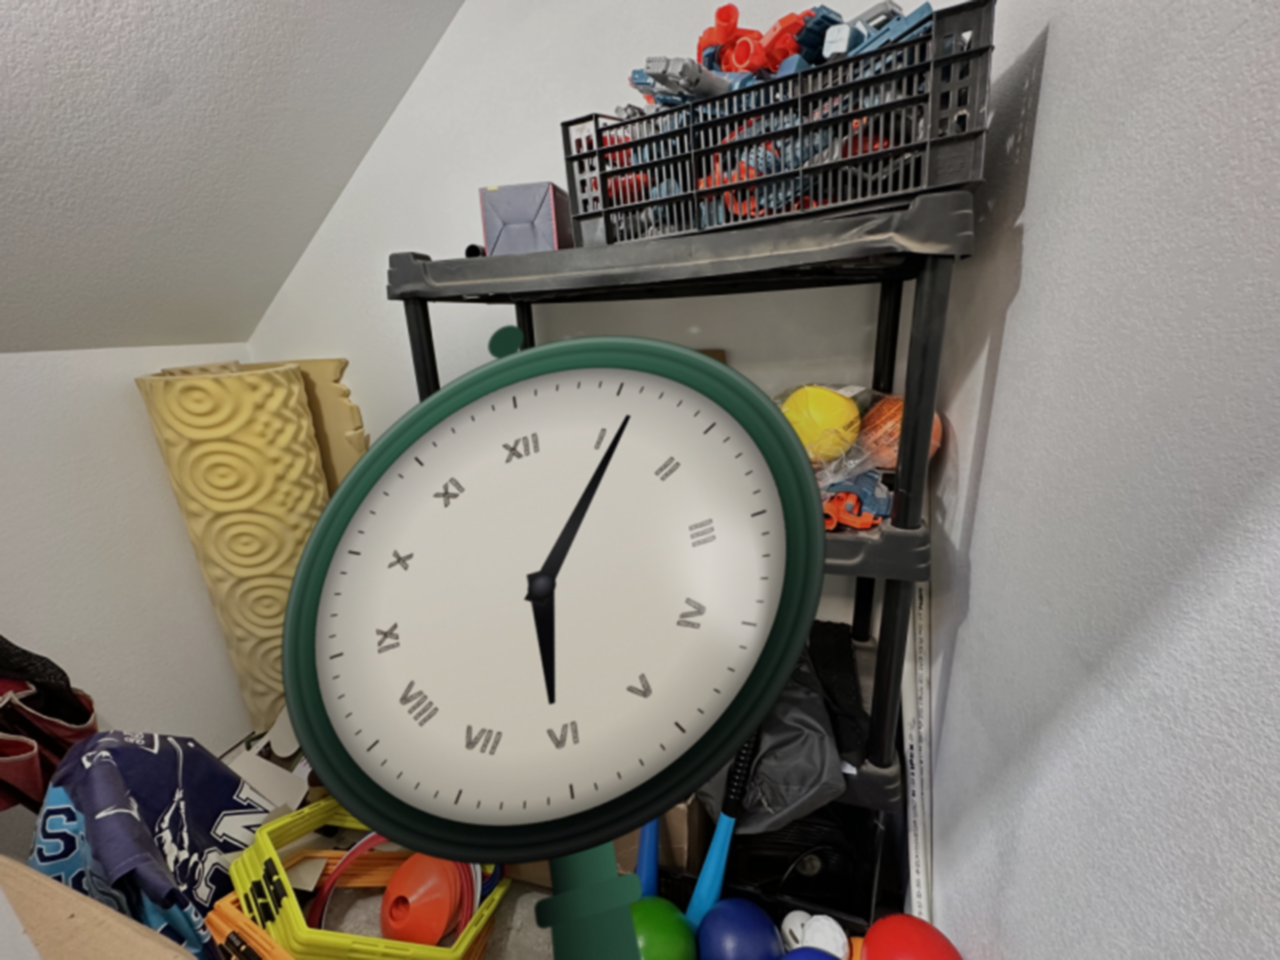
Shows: h=6 m=6
